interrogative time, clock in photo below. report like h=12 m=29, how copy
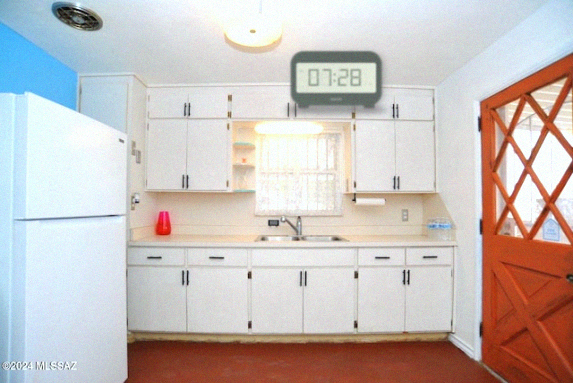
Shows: h=7 m=28
